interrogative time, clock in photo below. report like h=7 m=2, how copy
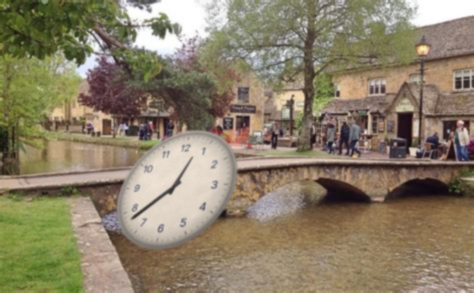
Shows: h=12 m=38
